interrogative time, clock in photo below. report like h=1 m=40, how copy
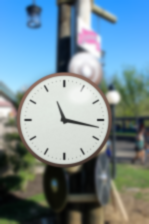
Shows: h=11 m=17
